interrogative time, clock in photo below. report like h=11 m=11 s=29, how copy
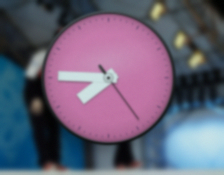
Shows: h=7 m=45 s=24
